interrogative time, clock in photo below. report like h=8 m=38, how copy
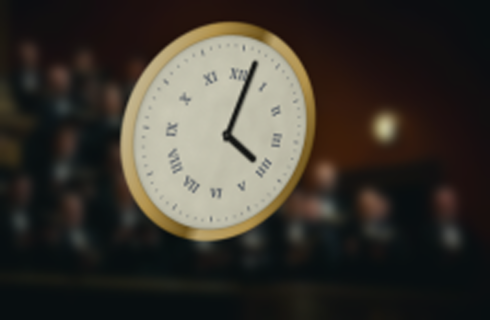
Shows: h=4 m=2
